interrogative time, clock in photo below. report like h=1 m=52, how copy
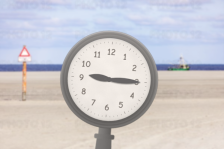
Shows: h=9 m=15
